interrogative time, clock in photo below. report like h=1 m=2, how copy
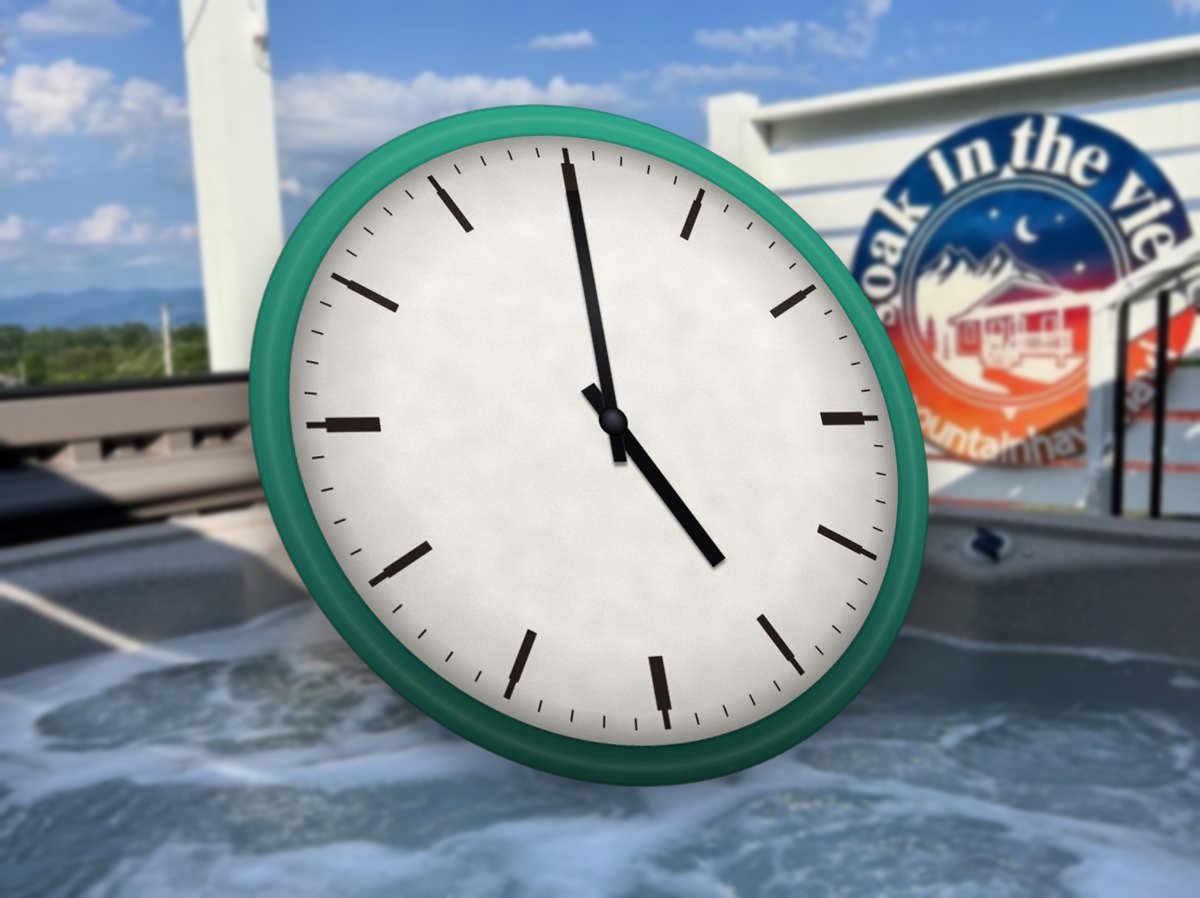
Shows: h=5 m=0
